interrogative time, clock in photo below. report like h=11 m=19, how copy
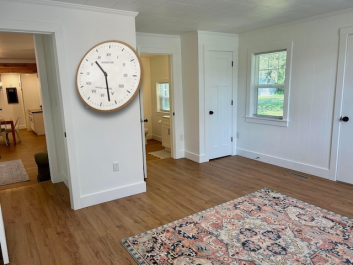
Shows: h=10 m=27
